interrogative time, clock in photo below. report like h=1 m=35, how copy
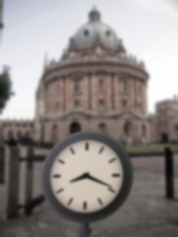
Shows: h=8 m=19
